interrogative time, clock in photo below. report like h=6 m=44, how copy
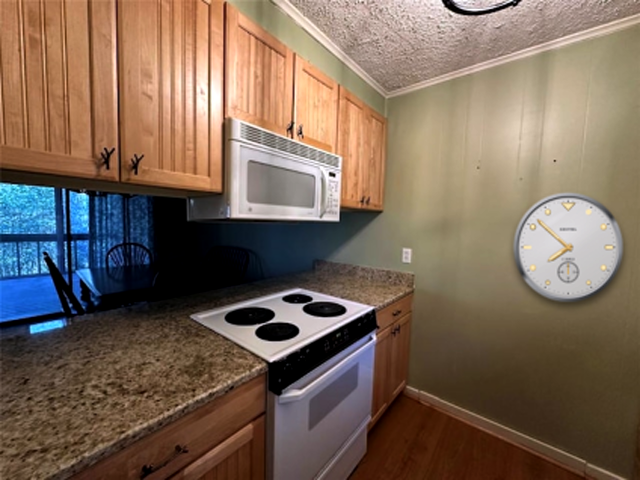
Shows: h=7 m=52
